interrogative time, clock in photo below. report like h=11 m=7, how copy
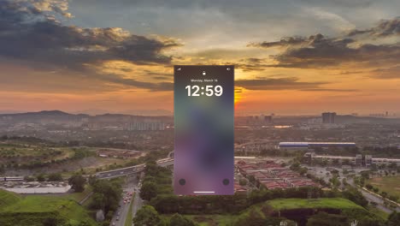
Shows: h=12 m=59
